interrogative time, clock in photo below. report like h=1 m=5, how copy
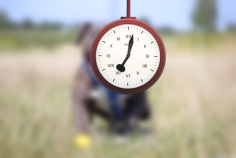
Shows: h=7 m=2
